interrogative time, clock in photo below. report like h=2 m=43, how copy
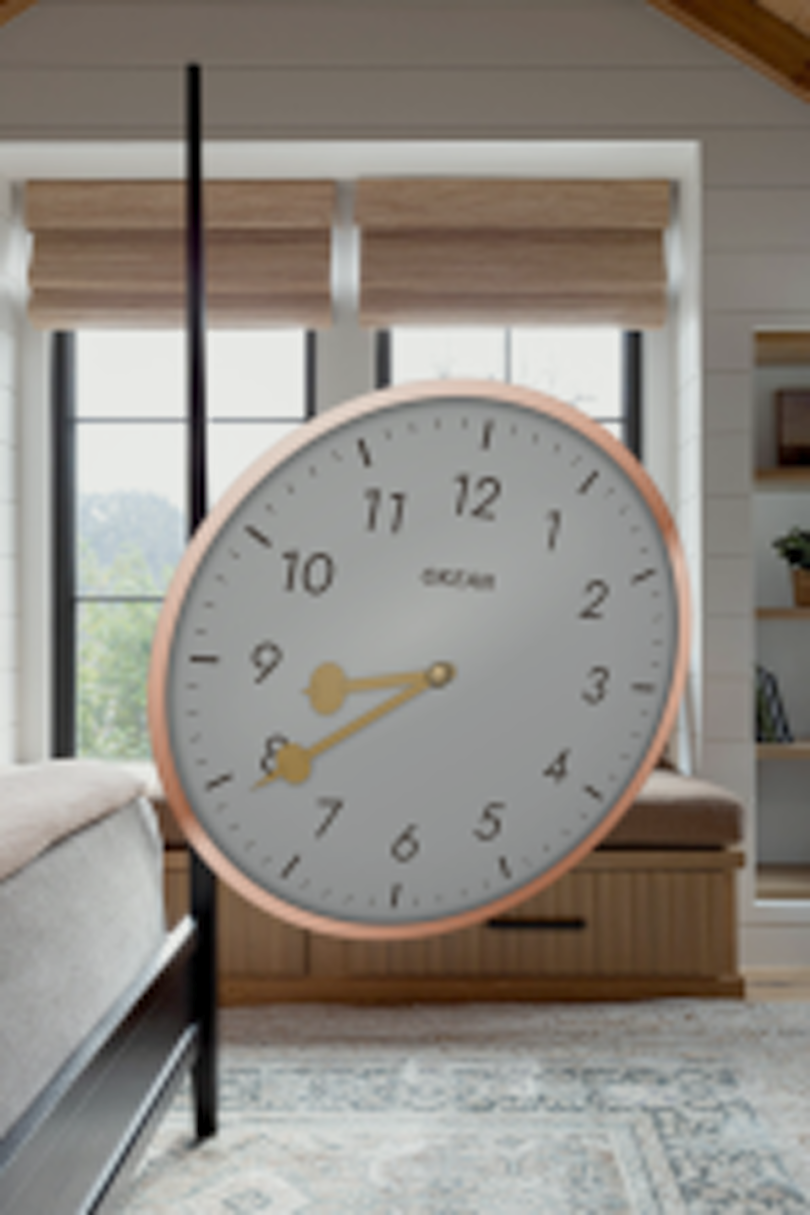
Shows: h=8 m=39
